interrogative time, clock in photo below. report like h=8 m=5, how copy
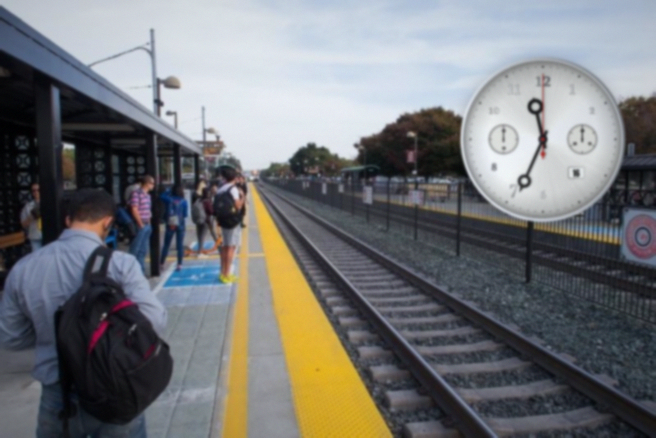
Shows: h=11 m=34
